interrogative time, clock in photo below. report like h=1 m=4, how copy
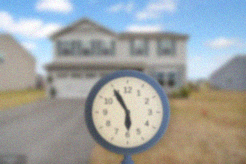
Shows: h=5 m=55
